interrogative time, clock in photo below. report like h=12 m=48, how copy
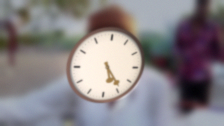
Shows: h=5 m=24
